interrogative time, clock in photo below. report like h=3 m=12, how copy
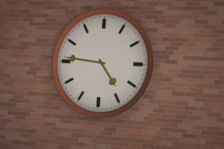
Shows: h=4 m=46
